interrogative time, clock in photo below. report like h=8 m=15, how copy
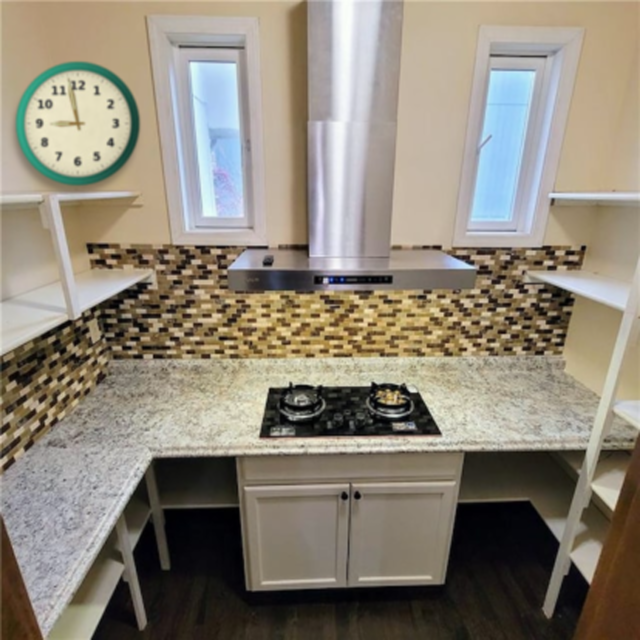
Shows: h=8 m=58
